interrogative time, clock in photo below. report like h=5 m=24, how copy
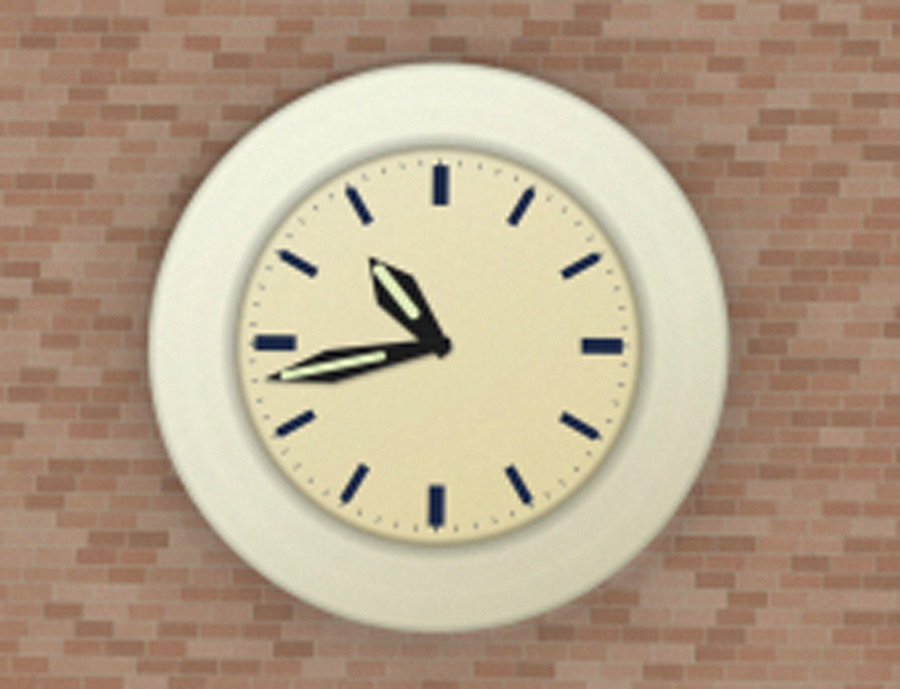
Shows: h=10 m=43
